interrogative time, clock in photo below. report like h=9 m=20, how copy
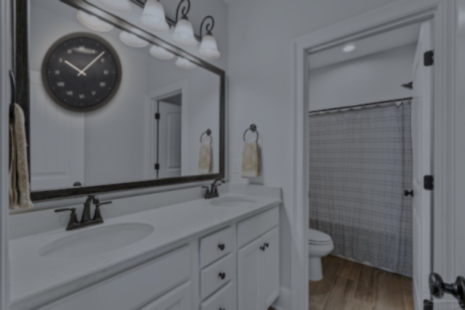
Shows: h=10 m=8
